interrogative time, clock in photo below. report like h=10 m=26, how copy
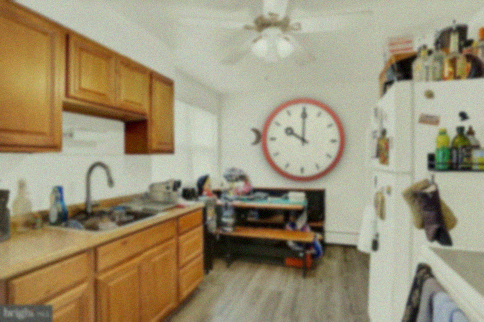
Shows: h=10 m=0
